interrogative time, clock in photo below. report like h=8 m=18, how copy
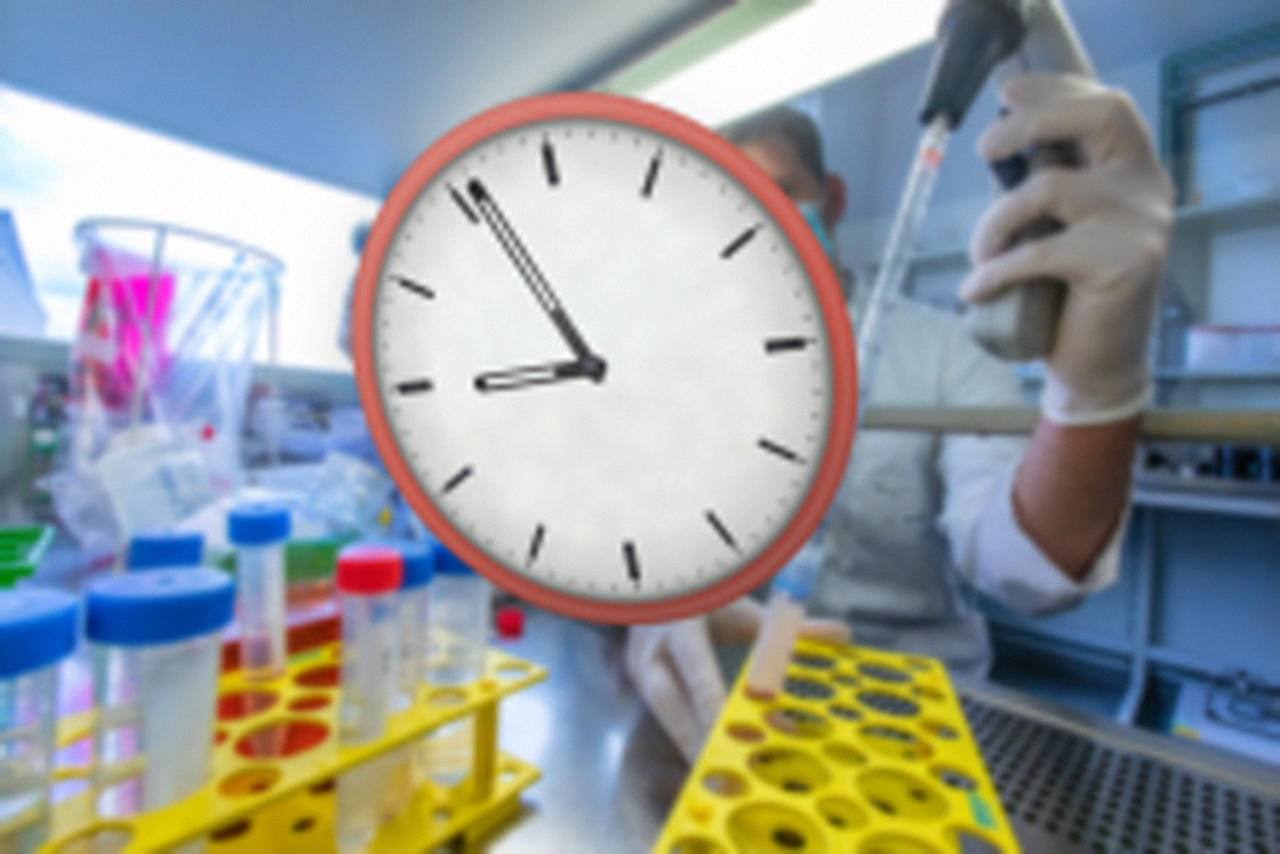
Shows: h=8 m=56
